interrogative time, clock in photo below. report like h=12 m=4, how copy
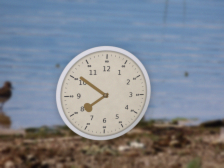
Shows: h=7 m=51
